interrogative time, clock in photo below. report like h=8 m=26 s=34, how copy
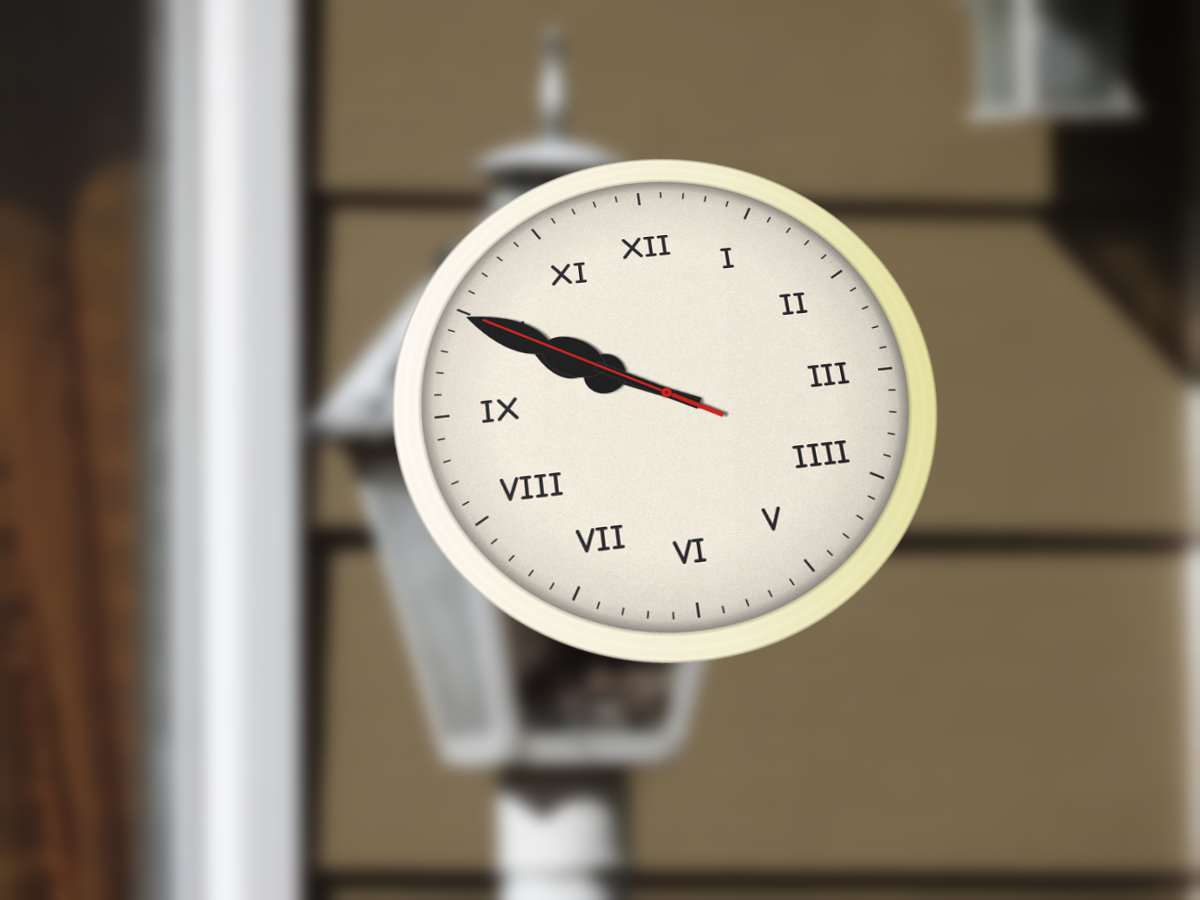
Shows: h=9 m=49 s=50
